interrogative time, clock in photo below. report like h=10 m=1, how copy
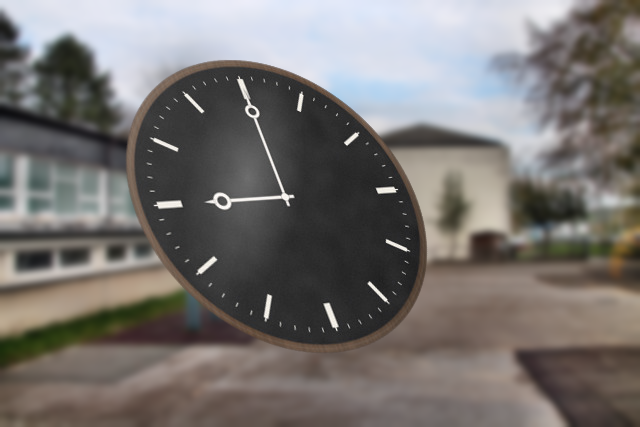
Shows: h=9 m=0
